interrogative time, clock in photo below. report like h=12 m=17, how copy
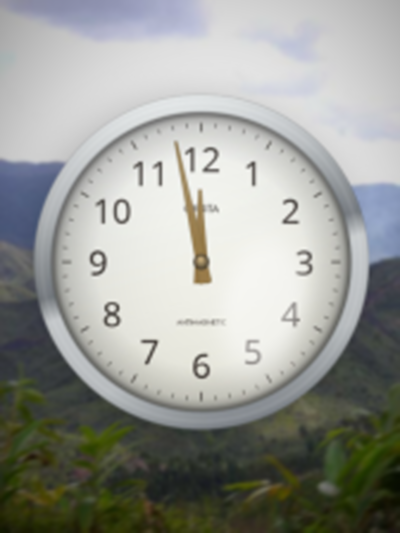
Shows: h=11 m=58
